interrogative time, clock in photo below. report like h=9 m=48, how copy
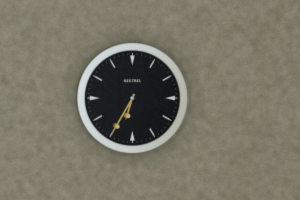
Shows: h=6 m=35
